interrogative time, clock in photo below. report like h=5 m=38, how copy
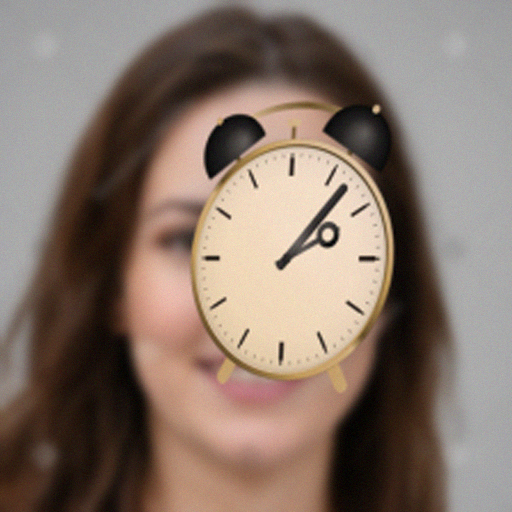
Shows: h=2 m=7
